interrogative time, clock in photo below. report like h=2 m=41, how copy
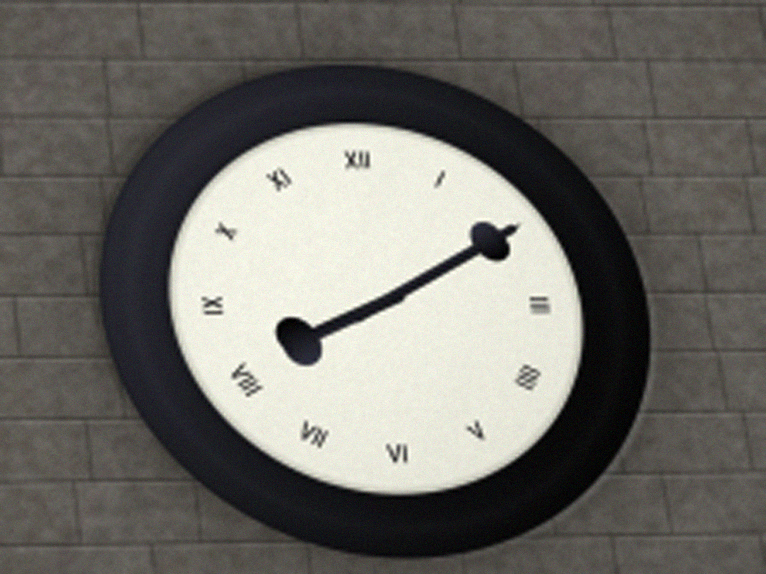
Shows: h=8 m=10
